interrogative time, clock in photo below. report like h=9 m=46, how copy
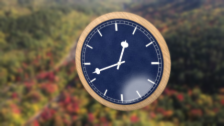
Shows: h=12 m=42
